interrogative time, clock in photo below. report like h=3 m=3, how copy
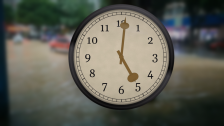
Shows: h=5 m=1
